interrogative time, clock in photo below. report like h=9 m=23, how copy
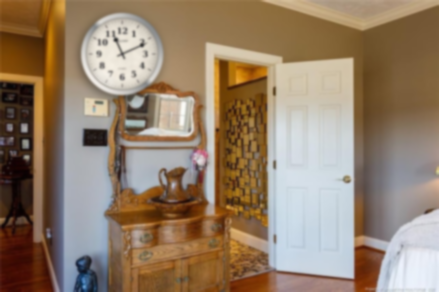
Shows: h=11 m=11
